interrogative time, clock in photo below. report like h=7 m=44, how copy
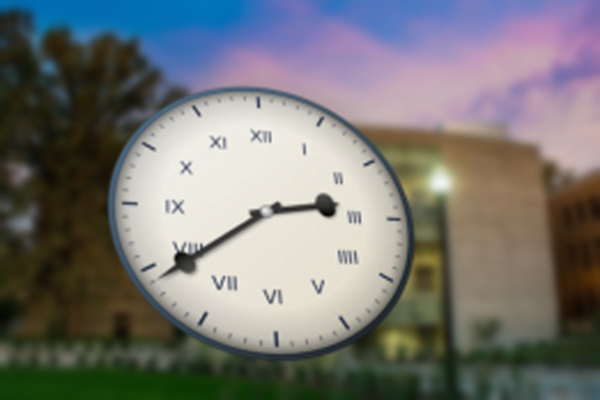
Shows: h=2 m=39
